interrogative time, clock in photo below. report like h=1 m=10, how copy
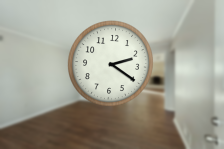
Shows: h=2 m=20
